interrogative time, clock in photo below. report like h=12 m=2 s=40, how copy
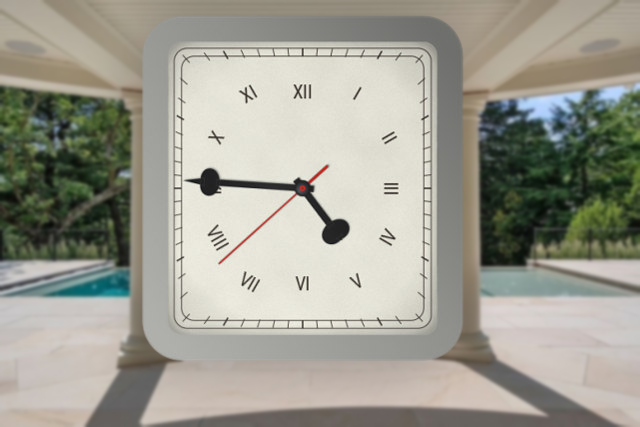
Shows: h=4 m=45 s=38
